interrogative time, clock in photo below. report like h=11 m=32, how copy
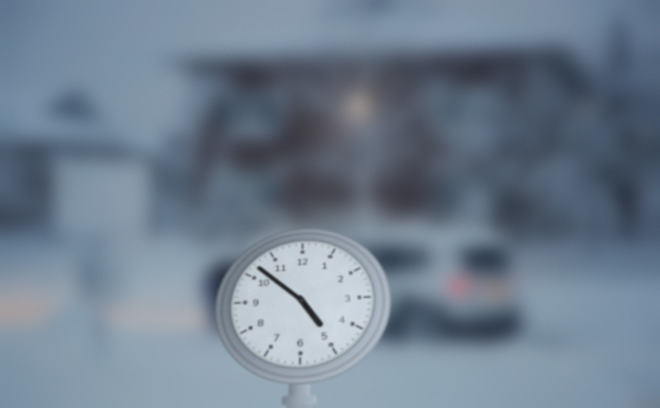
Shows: h=4 m=52
